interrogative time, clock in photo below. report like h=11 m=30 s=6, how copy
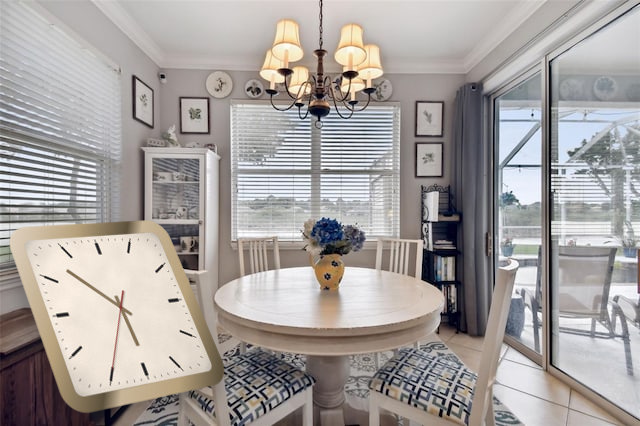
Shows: h=5 m=52 s=35
